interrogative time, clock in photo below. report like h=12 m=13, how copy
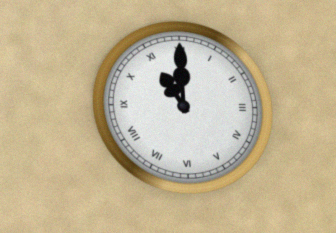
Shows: h=11 m=0
